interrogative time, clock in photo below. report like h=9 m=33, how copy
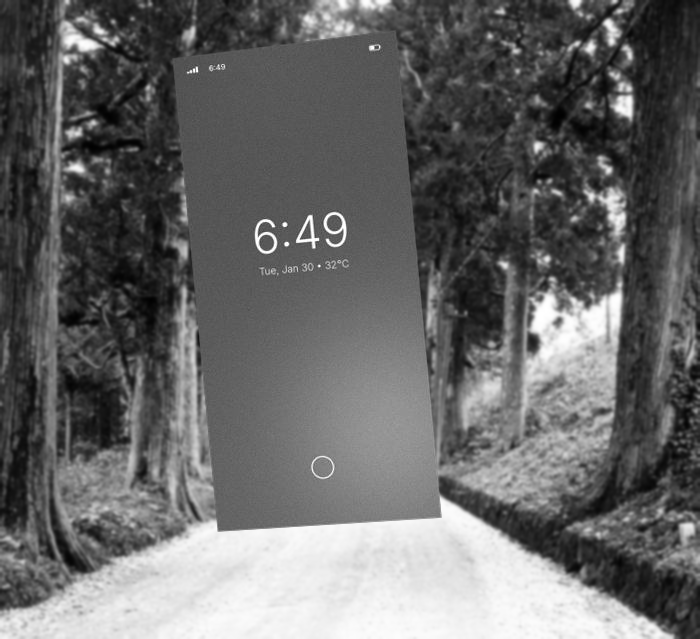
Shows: h=6 m=49
